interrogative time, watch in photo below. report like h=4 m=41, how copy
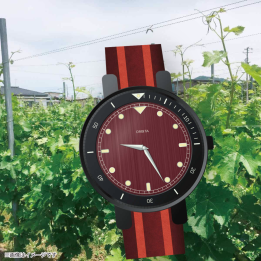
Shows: h=9 m=26
